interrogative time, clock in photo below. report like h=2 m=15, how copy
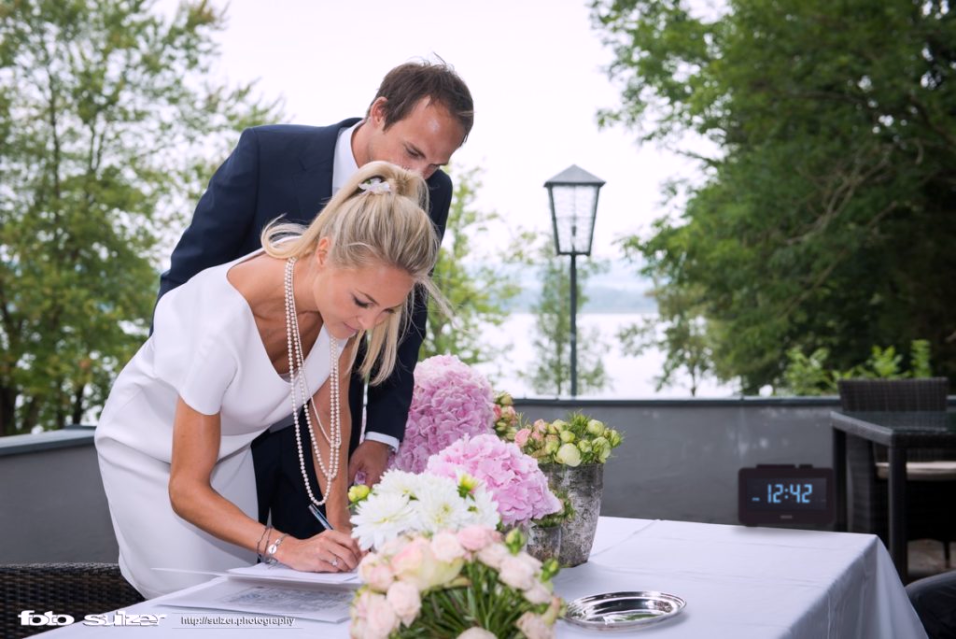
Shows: h=12 m=42
